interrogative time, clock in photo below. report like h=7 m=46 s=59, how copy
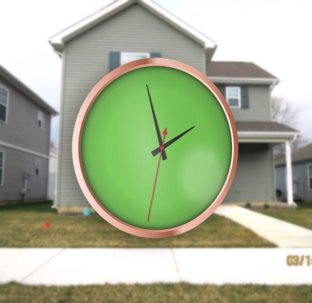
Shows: h=1 m=57 s=32
